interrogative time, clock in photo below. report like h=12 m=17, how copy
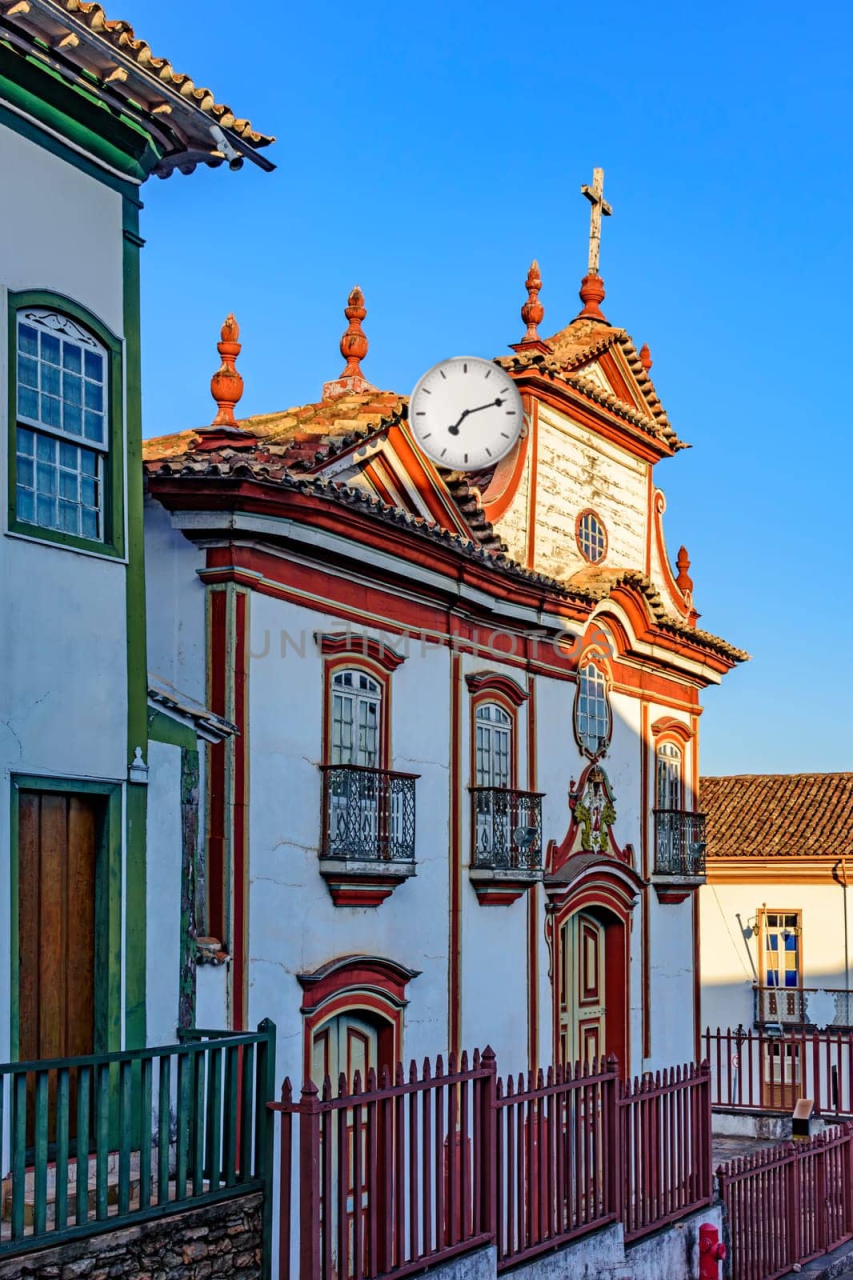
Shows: h=7 m=12
